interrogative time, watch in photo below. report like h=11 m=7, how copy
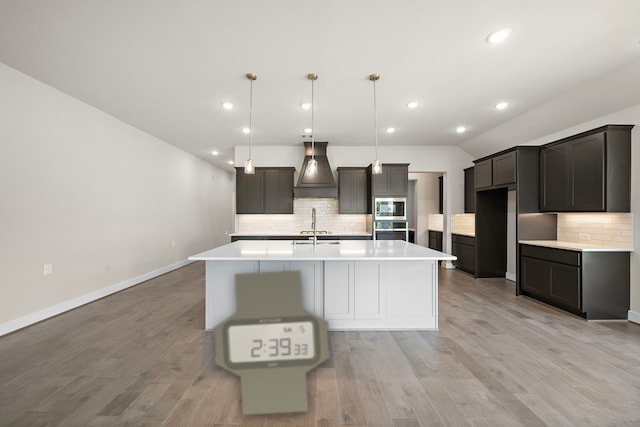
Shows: h=2 m=39
